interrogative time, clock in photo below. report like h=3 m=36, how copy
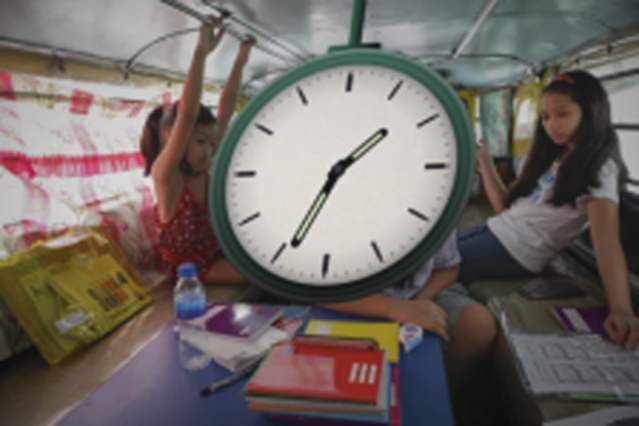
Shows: h=1 m=34
